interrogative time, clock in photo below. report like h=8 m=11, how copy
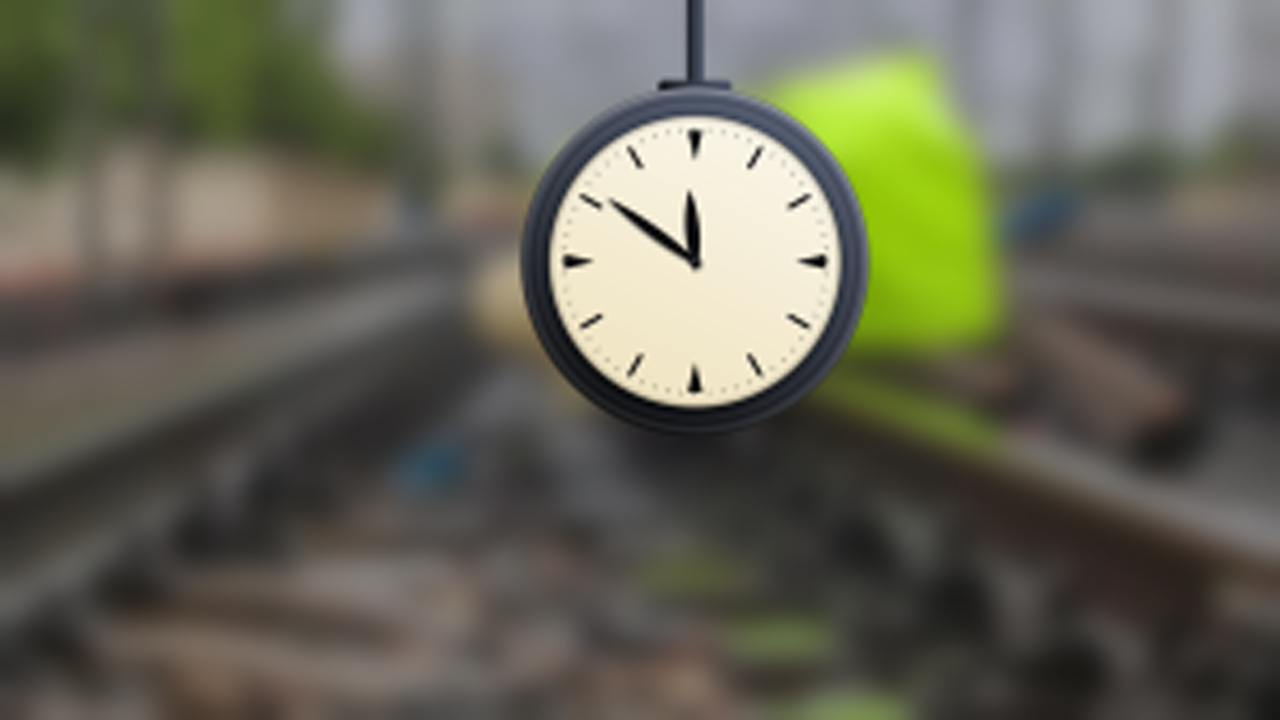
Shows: h=11 m=51
